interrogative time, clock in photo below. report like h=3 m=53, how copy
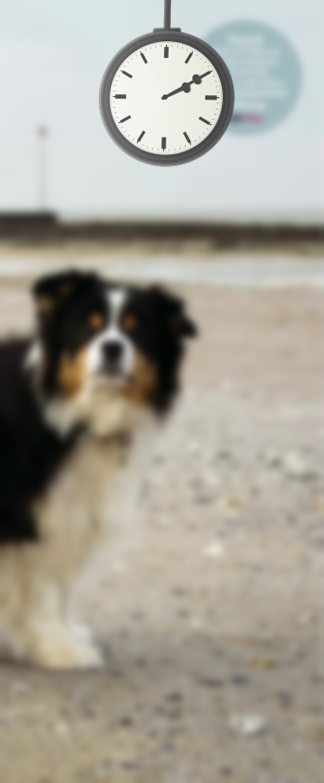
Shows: h=2 m=10
